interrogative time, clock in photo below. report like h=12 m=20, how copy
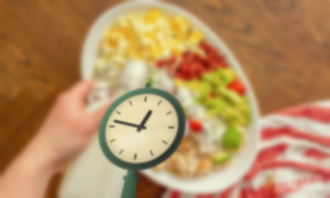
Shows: h=12 m=47
